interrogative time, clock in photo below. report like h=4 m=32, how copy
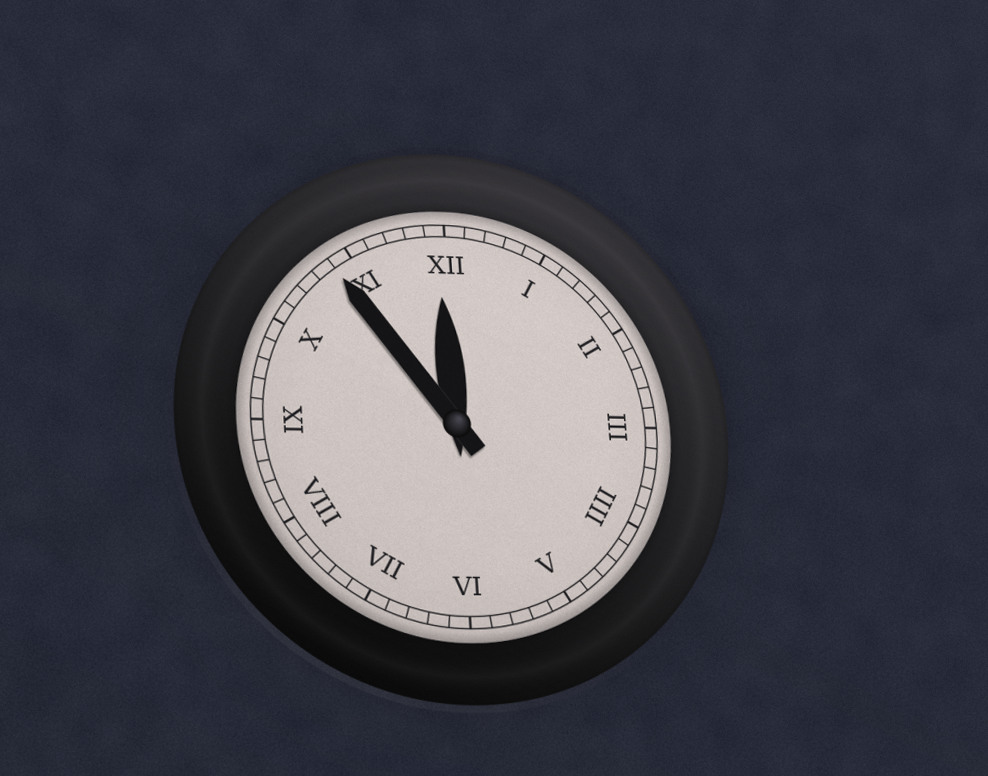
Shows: h=11 m=54
